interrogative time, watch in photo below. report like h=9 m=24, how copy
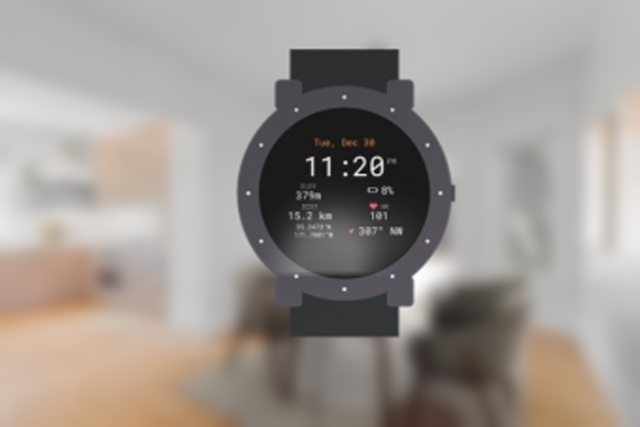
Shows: h=11 m=20
